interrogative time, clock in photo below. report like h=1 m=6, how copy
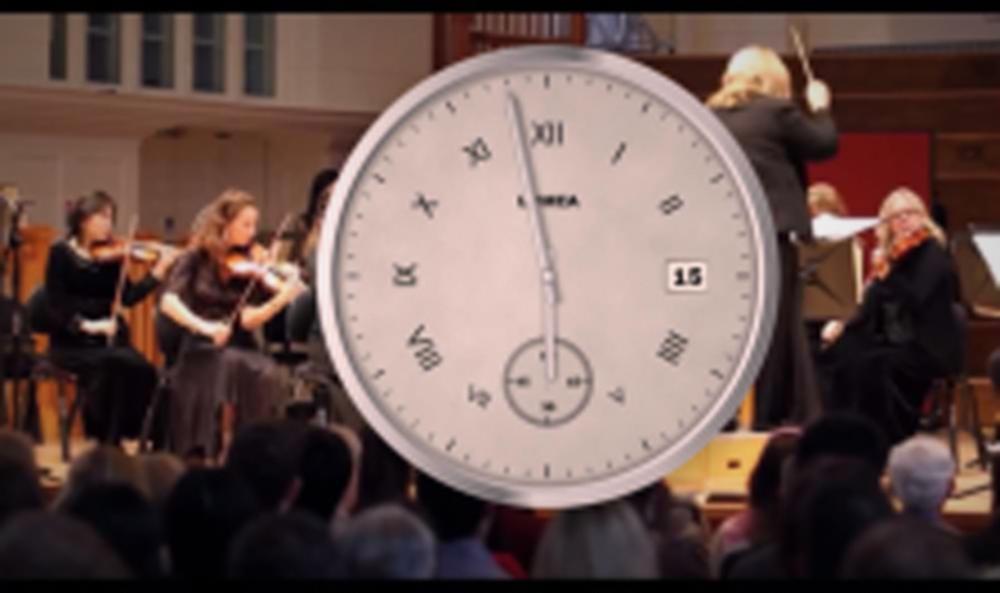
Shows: h=5 m=58
